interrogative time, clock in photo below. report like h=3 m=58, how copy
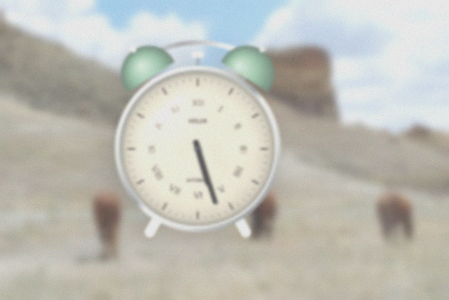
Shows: h=5 m=27
